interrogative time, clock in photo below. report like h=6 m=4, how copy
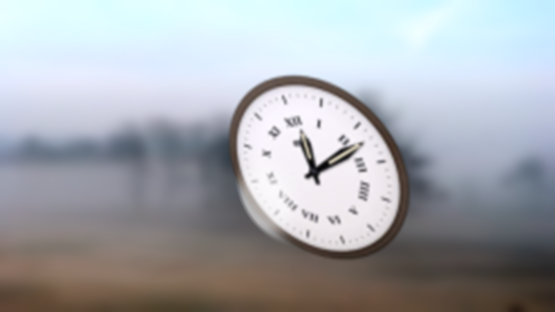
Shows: h=12 m=12
